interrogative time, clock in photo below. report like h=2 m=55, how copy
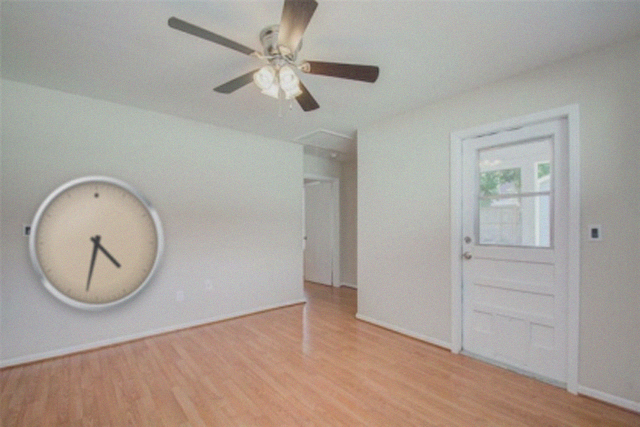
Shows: h=4 m=32
